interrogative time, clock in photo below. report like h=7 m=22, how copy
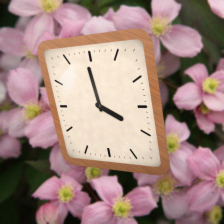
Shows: h=3 m=59
